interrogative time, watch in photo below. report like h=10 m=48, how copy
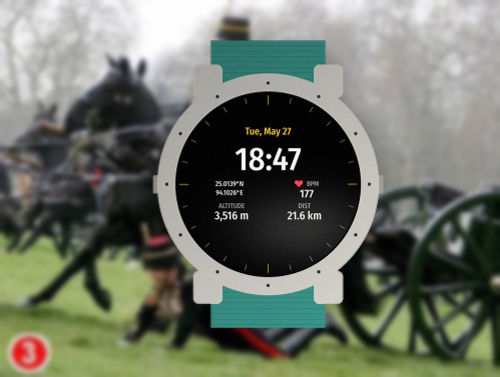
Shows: h=18 m=47
